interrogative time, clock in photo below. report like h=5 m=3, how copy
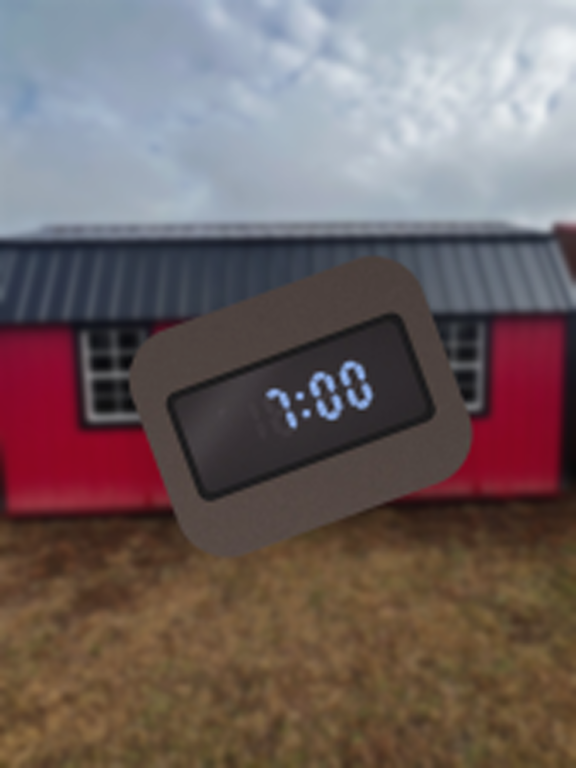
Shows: h=7 m=0
